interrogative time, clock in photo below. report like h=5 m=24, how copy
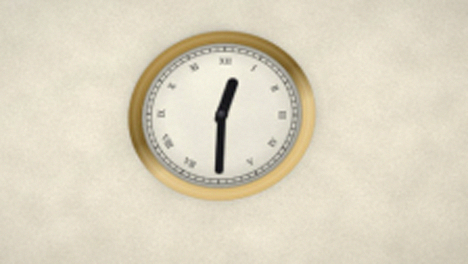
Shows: h=12 m=30
